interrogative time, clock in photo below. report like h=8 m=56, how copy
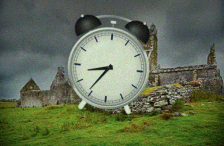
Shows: h=8 m=36
